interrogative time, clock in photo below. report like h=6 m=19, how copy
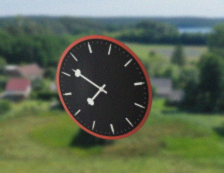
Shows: h=7 m=52
